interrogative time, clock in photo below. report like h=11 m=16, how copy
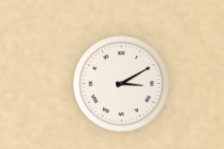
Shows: h=3 m=10
